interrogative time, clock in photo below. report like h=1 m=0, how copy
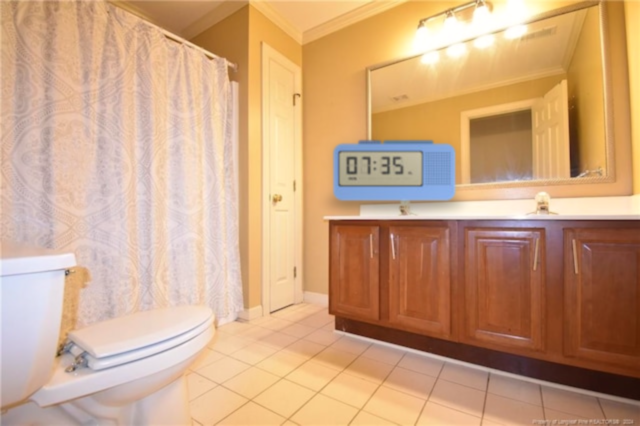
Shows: h=7 m=35
